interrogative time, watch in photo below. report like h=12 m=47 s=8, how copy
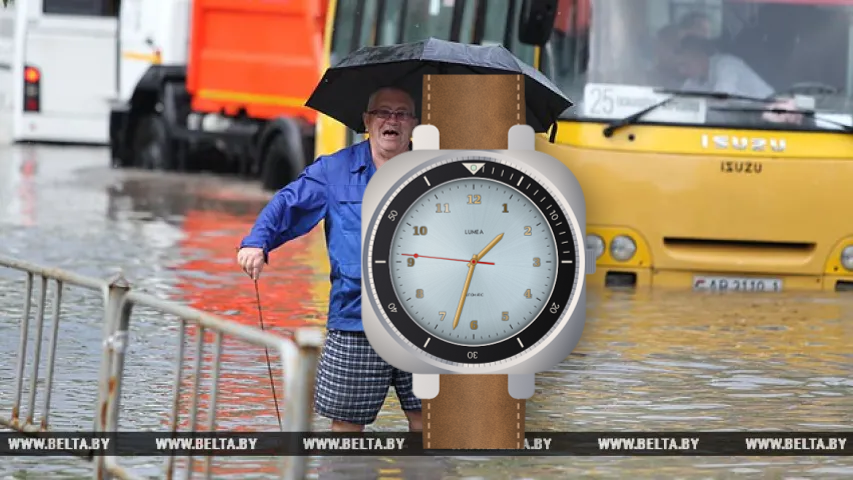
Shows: h=1 m=32 s=46
